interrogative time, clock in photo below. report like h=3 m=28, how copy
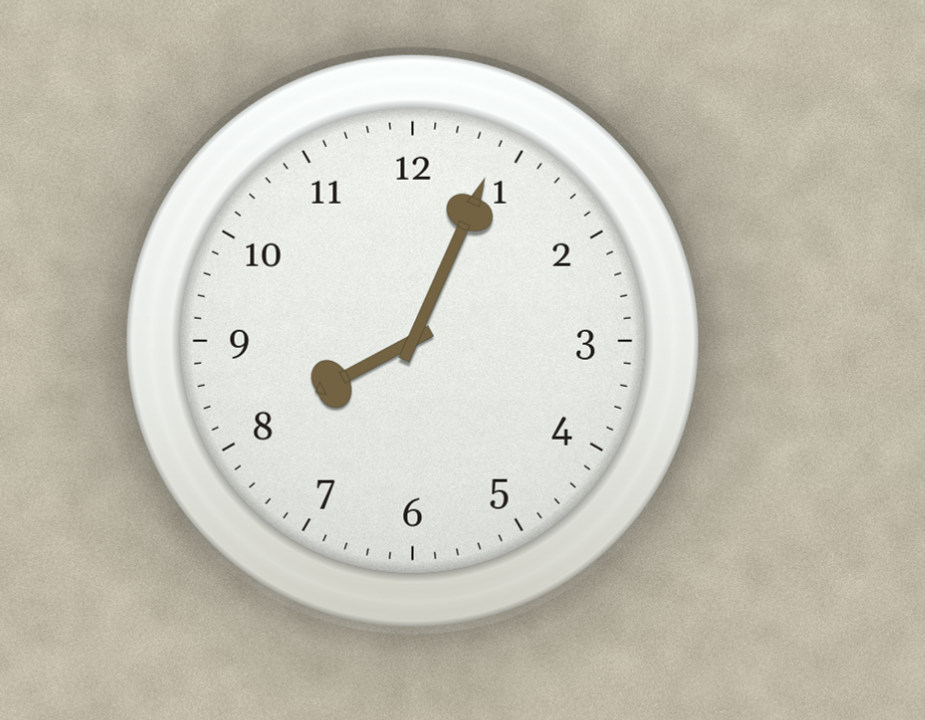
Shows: h=8 m=4
